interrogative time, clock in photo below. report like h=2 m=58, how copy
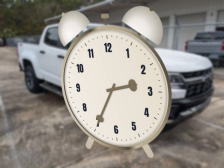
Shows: h=2 m=35
